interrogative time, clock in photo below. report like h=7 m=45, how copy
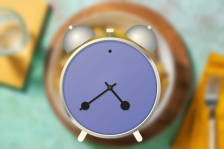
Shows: h=4 m=39
